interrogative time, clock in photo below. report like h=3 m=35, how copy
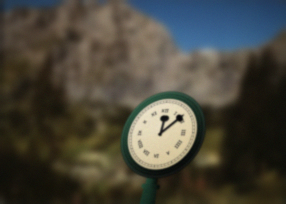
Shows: h=12 m=8
